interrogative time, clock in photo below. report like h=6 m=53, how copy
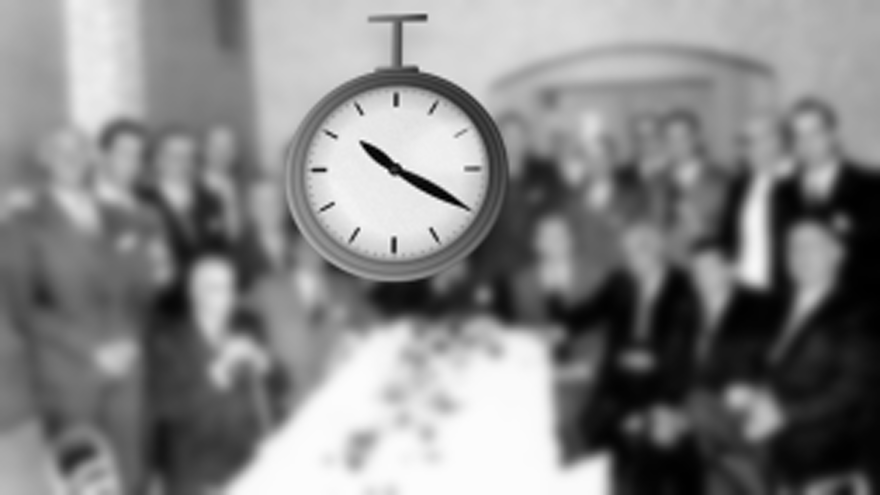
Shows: h=10 m=20
